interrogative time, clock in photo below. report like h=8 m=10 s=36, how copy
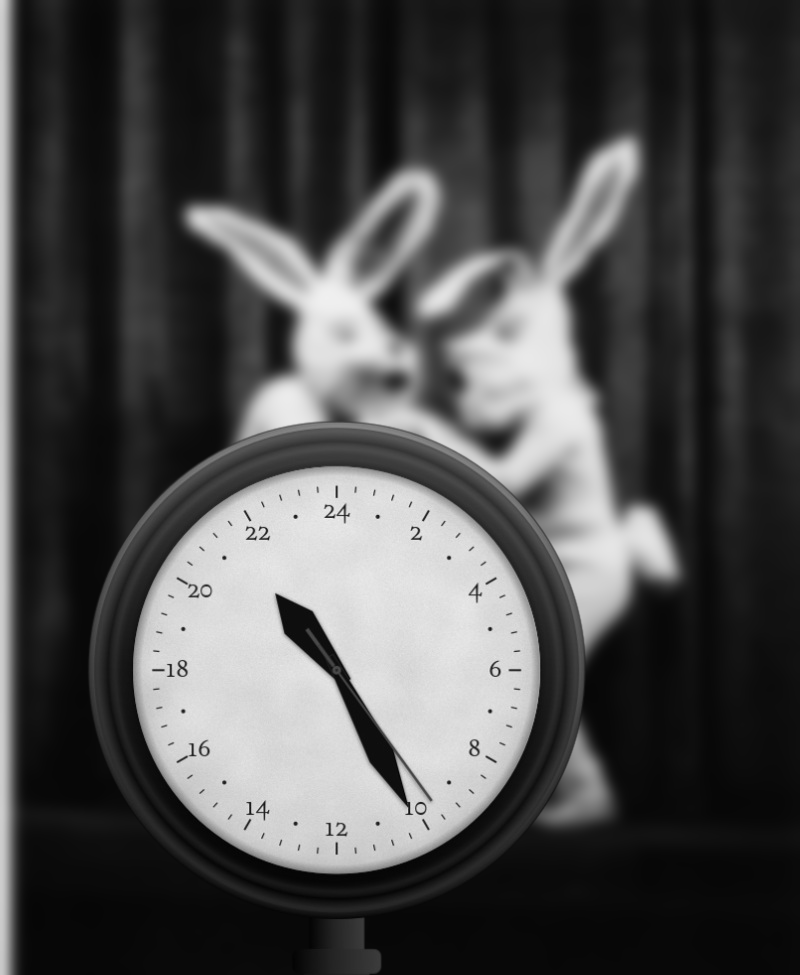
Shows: h=21 m=25 s=24
